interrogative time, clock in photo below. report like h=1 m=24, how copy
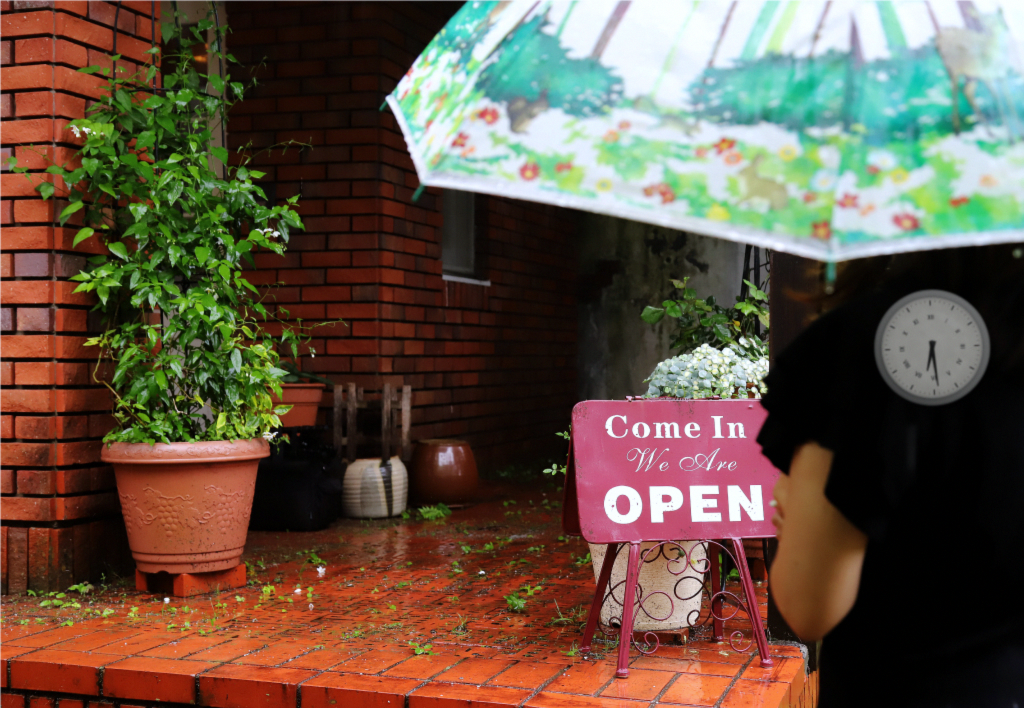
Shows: h=6 m=29
